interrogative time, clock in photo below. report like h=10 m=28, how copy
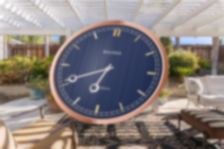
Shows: h=6 m=41
